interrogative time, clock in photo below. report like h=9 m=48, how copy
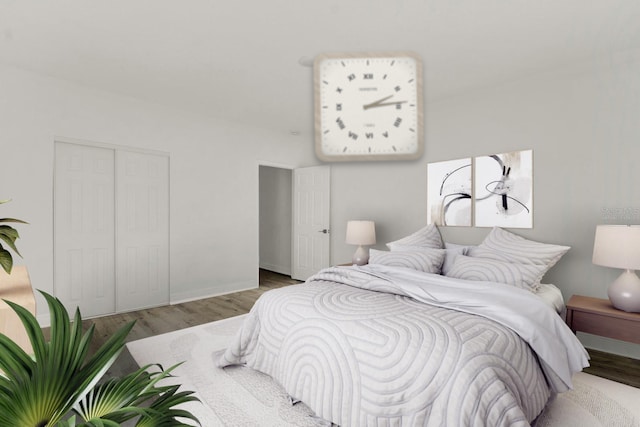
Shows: h=2 m=14
